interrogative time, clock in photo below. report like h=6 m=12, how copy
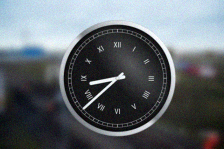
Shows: h=8 m=38
